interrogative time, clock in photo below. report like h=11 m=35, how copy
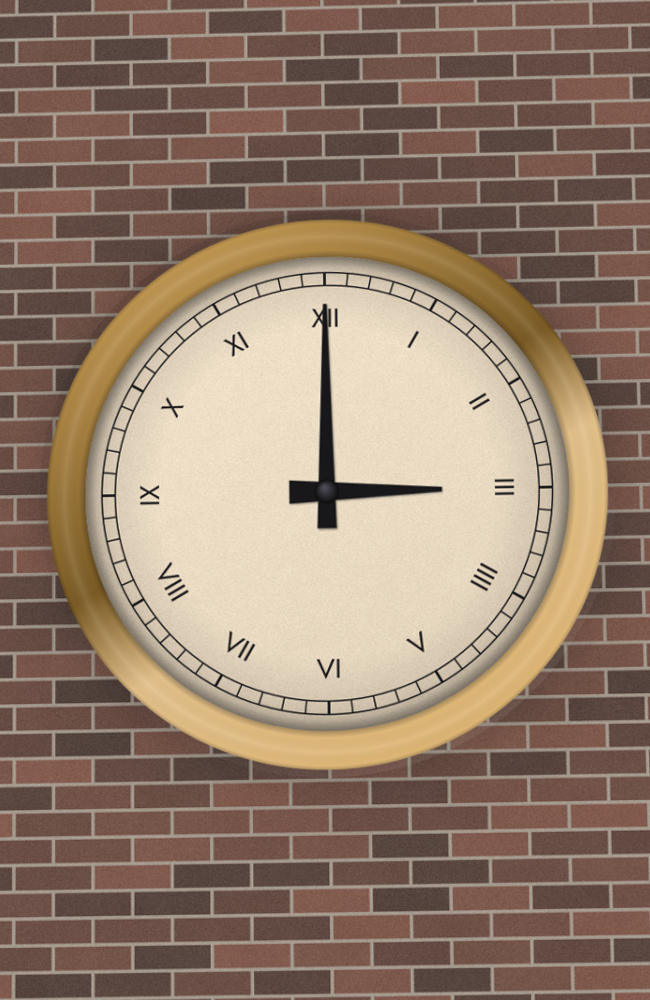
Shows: h=3 m=0
